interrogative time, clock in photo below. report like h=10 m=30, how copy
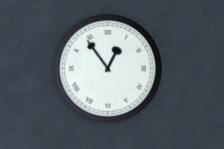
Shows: h=12 m=54
